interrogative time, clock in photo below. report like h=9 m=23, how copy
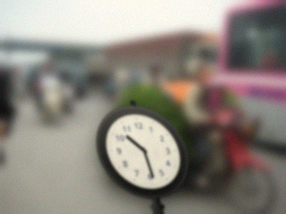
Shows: h=10 m=29
